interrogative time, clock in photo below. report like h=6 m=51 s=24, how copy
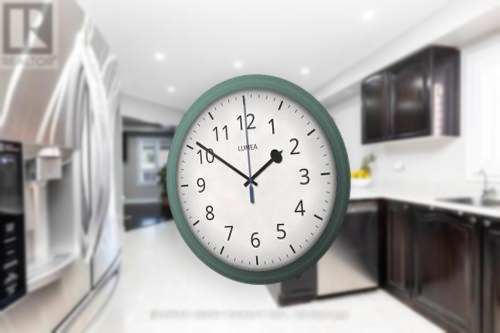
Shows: h=1 m=51 s=0
